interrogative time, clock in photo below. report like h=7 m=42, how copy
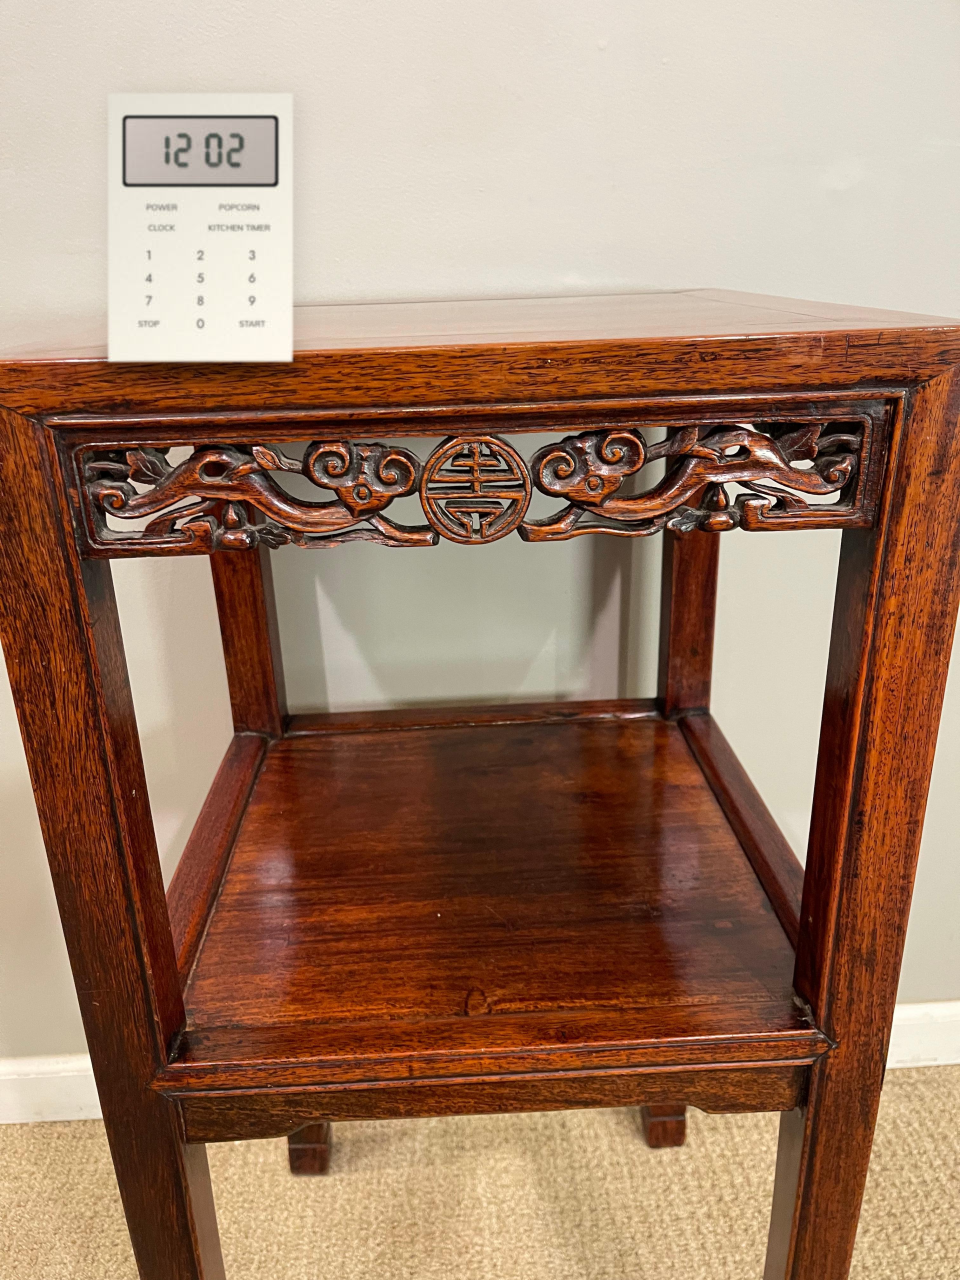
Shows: h=12 m=2
